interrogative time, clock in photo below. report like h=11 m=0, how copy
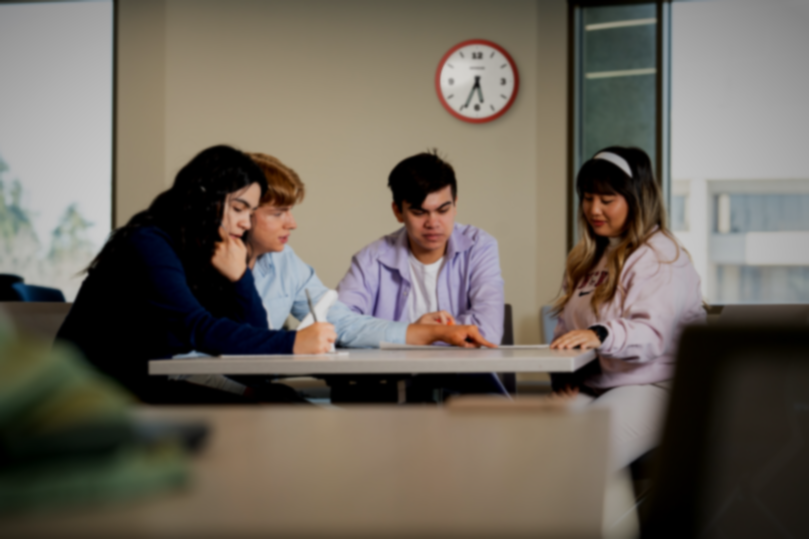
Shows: h=5 m=34
